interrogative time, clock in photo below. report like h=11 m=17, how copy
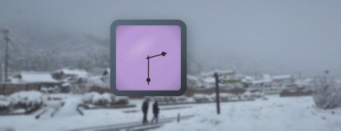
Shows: h=2 m=30
